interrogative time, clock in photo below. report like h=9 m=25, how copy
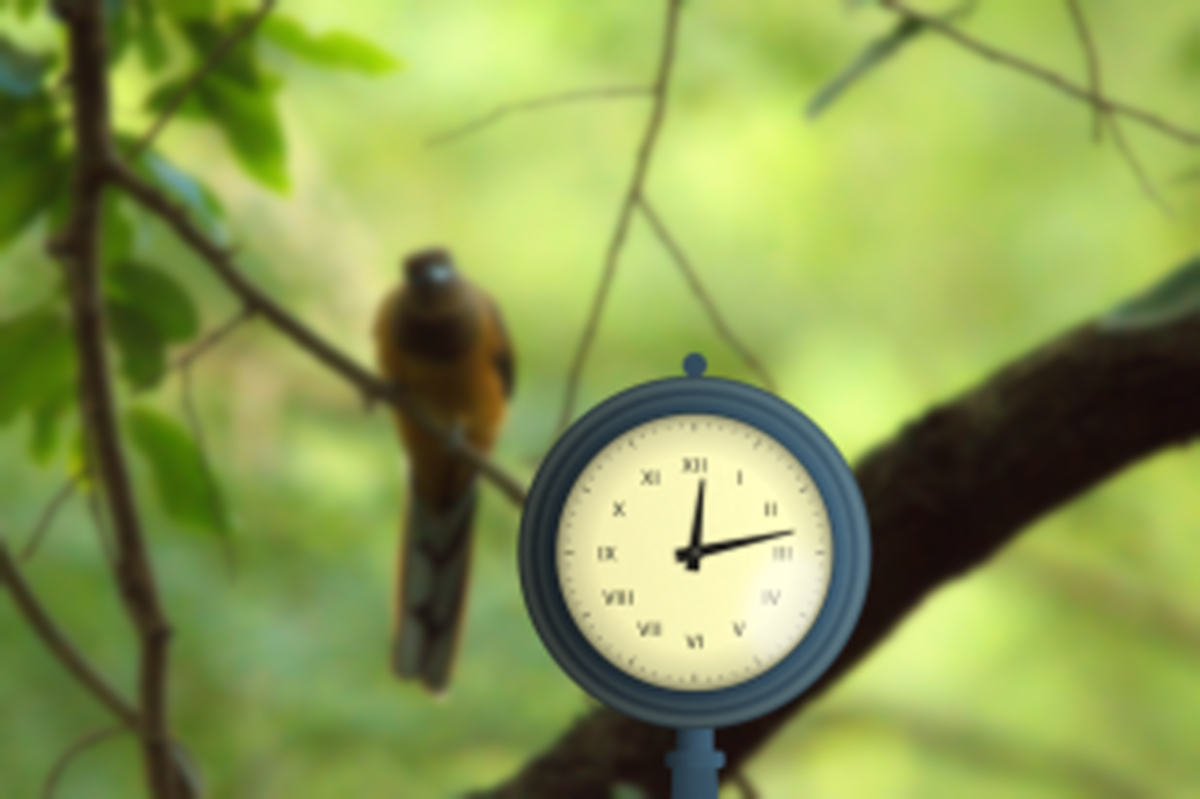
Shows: h=12 m=13
